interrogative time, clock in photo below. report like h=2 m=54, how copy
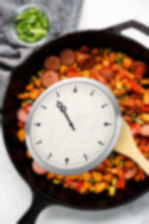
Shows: h=10 m=54
